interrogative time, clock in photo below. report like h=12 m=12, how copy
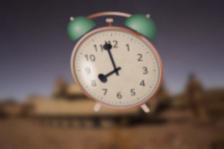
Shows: h=7 m=58
